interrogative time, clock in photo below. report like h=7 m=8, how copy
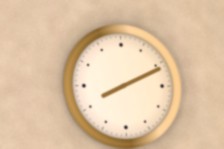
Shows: h=8 m=11
